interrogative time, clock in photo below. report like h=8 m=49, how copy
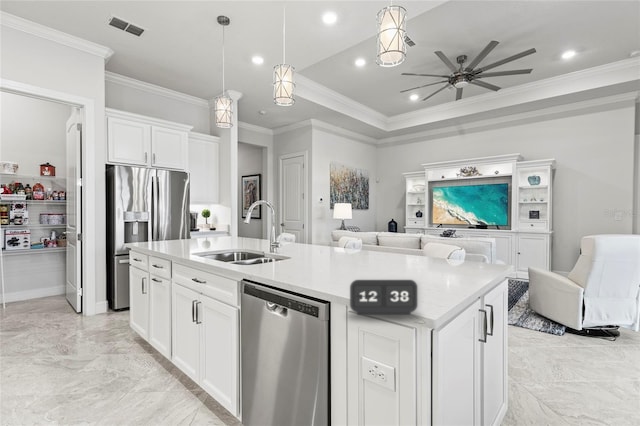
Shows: h=12 m=38
